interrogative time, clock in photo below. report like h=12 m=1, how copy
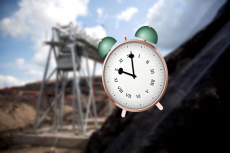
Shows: h=10 m=1
